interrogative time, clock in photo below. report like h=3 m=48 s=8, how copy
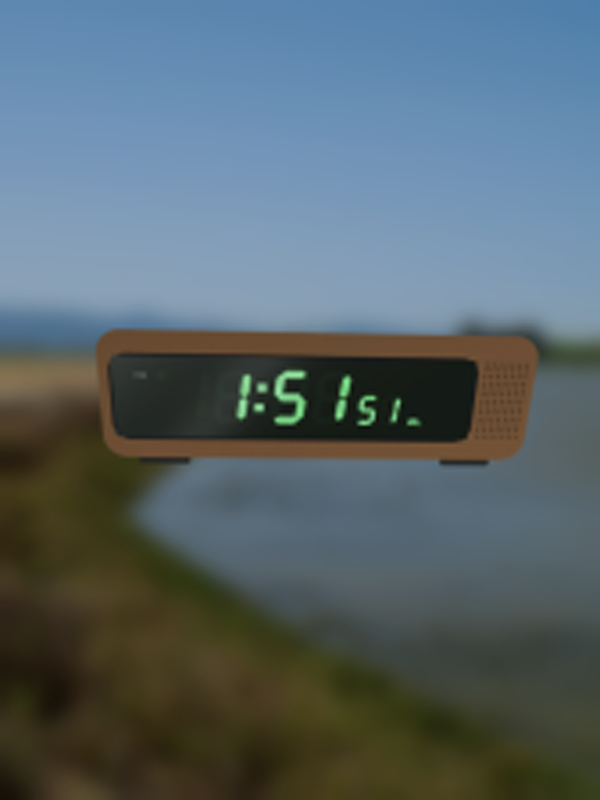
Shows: h=1 m=51 s=51
